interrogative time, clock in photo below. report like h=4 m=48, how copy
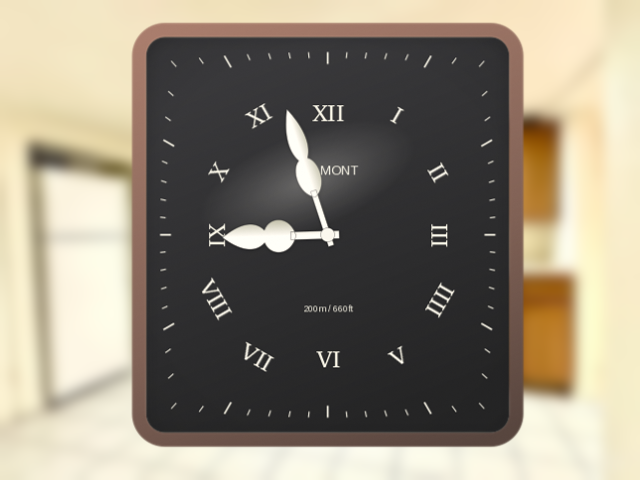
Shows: h=8 m=57
